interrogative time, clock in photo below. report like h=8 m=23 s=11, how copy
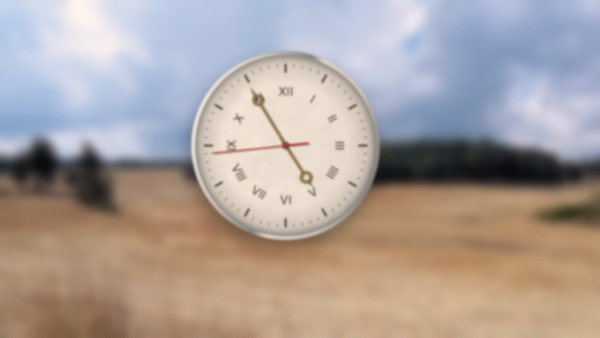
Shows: h=4 m=54 s=44
